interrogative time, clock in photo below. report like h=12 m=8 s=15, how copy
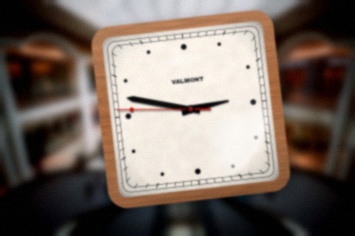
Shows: h=2 m=47 s=46
